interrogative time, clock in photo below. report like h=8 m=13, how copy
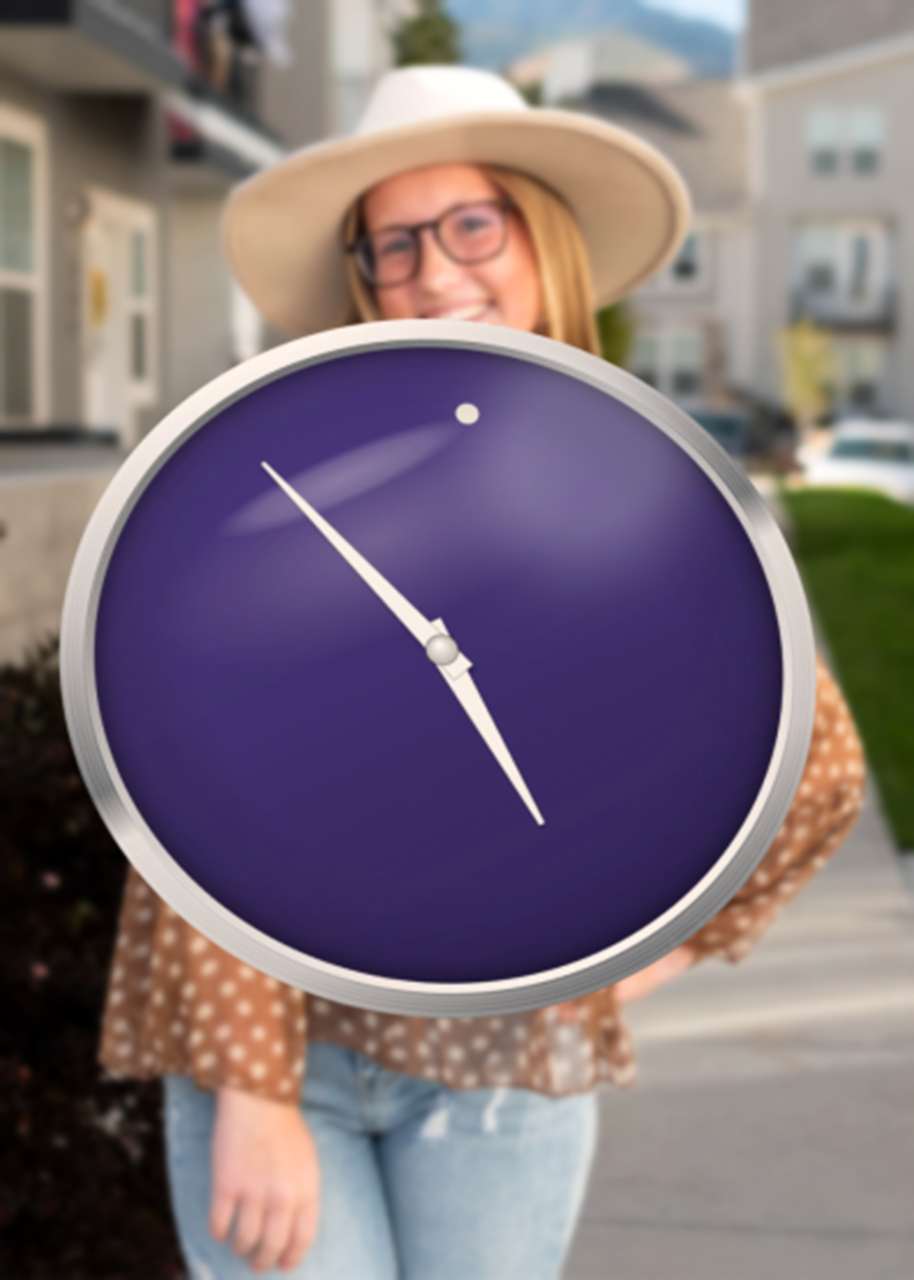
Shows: h=4 m=52
